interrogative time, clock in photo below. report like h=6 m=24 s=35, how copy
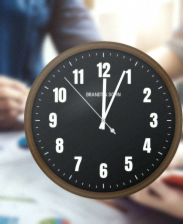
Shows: h=12 m=3 s=53
